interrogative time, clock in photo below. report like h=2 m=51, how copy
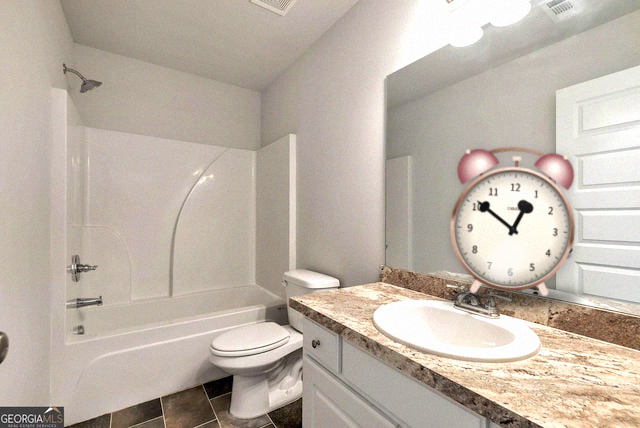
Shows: h=12 m=51
